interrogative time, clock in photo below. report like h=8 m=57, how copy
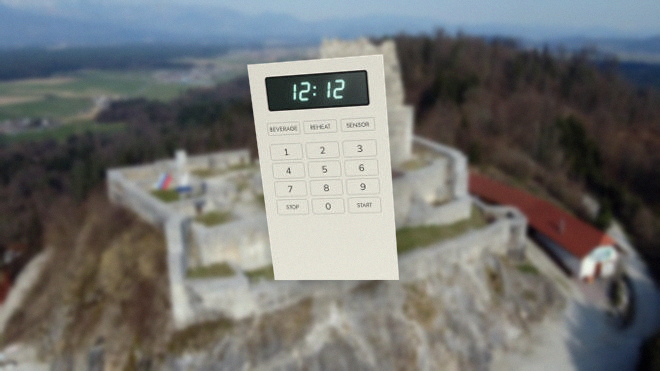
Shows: h=12 m=12
